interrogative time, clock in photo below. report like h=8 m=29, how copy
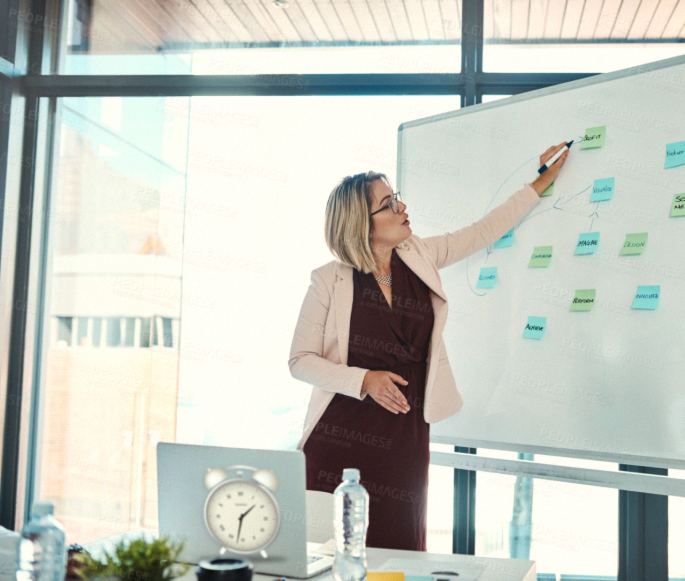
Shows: h=1 m=32
